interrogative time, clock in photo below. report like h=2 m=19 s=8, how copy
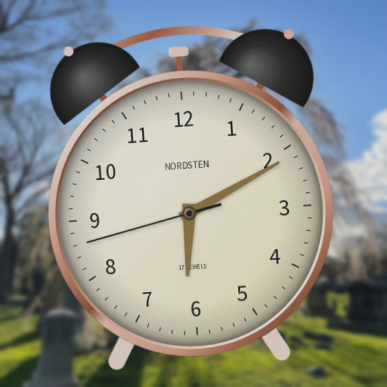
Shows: h=6 m=10 s=43
